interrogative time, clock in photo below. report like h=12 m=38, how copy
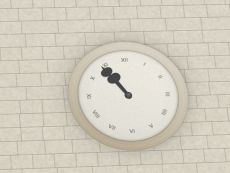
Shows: h=10 m=54
